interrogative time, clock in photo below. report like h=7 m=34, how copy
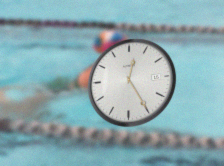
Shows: h=12 m=25
